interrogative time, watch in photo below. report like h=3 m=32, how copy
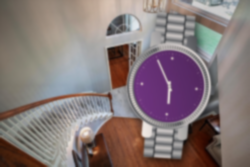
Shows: h=5 m=55
